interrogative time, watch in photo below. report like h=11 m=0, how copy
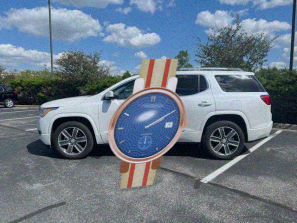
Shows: h=2 m=10
